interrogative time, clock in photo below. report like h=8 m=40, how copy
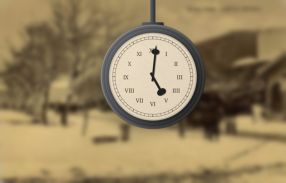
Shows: h=5 m=1
